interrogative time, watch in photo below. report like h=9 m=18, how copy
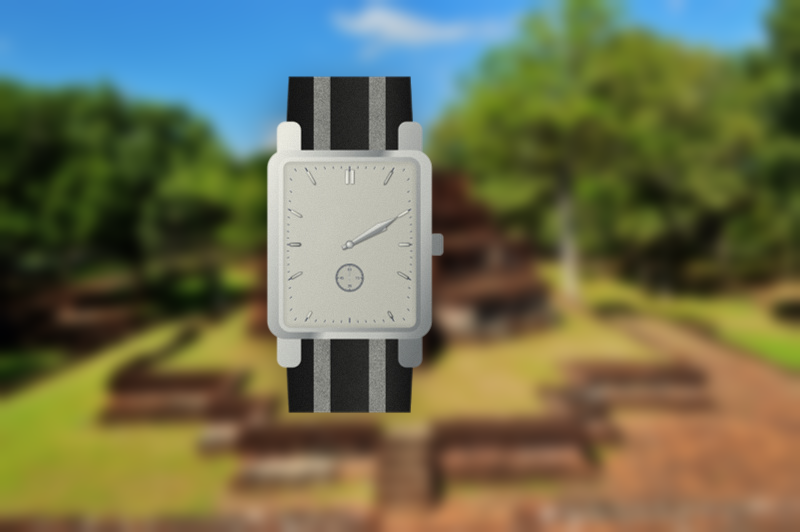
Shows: h=2 m=10
